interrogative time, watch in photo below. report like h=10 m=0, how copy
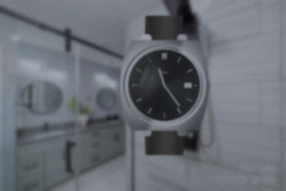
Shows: h=11 m=24
